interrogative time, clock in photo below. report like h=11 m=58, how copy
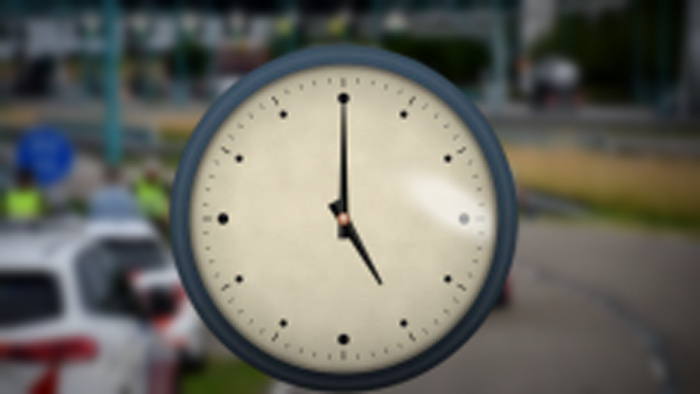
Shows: h=5 m=0
